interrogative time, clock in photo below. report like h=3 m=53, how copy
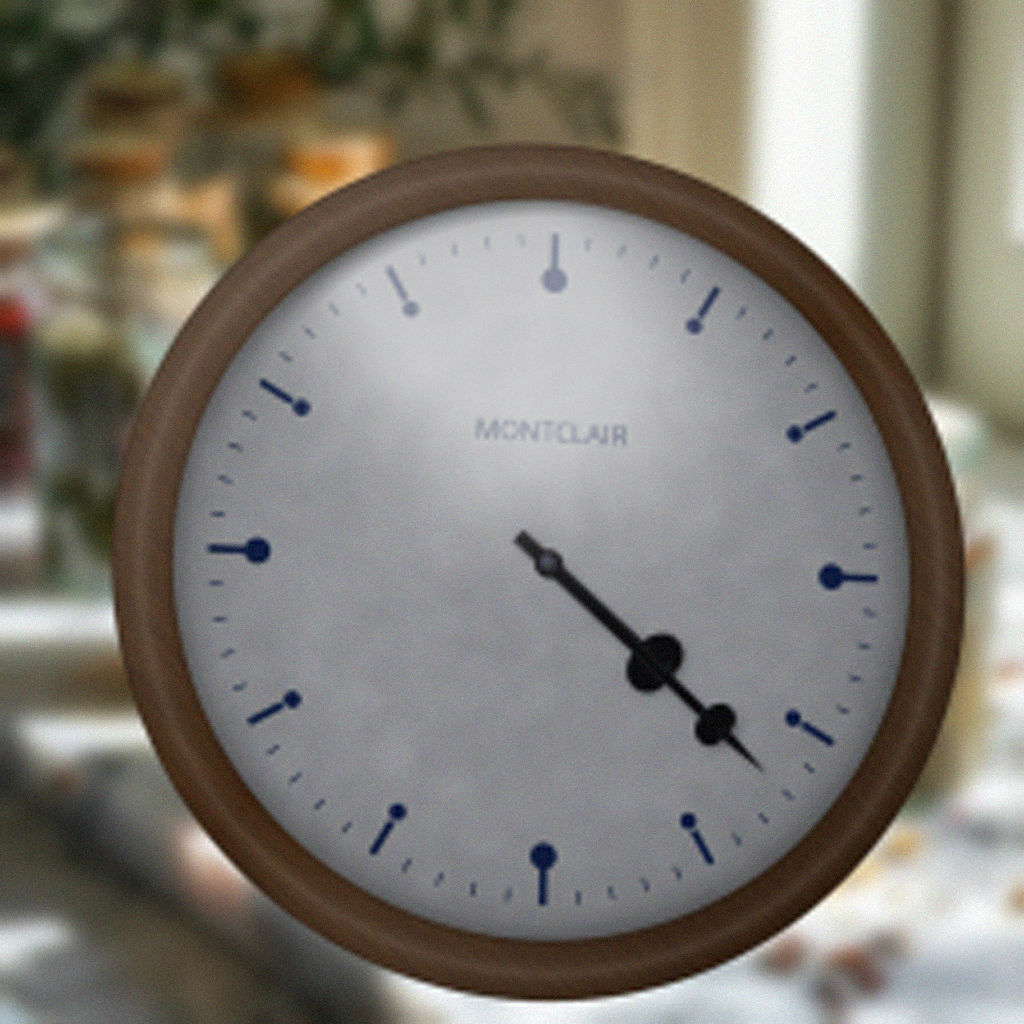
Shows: h=4 m=22
